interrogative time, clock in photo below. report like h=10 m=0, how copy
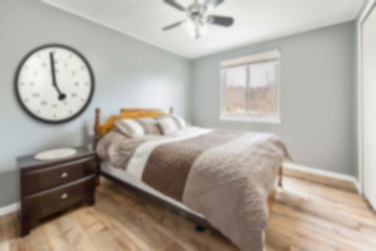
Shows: h=4 m=59
